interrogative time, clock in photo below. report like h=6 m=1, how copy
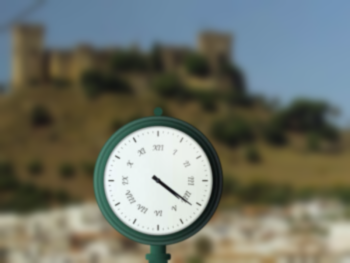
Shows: h=4 m=21
